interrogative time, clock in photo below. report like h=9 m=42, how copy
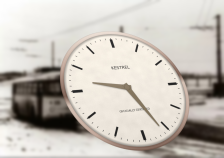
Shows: h=9 m=26
